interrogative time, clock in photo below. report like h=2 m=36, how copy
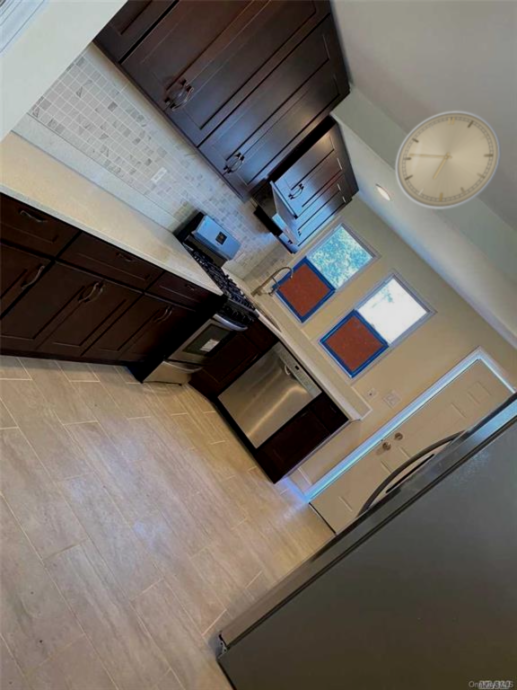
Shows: h=6 m=46
